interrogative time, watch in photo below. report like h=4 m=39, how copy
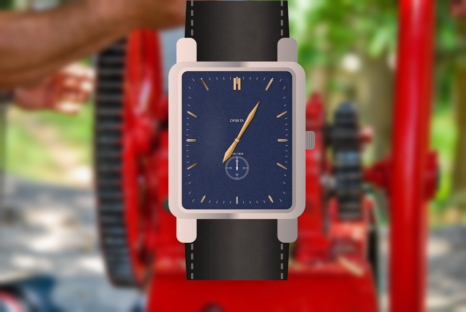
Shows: h=7 m=5
